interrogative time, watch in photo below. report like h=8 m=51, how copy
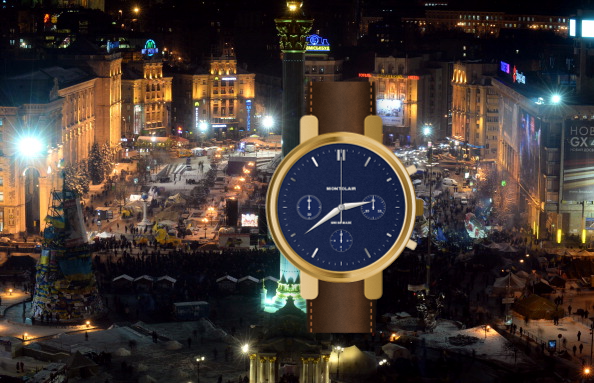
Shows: h=2 m=39
